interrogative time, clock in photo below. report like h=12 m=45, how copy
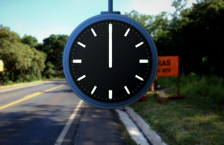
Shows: h=12 m=0
